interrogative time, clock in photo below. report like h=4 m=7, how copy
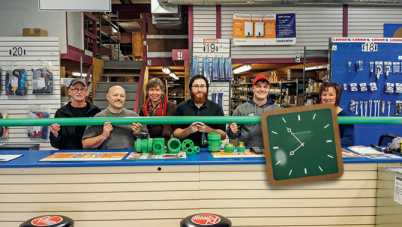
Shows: h=7 m=54
